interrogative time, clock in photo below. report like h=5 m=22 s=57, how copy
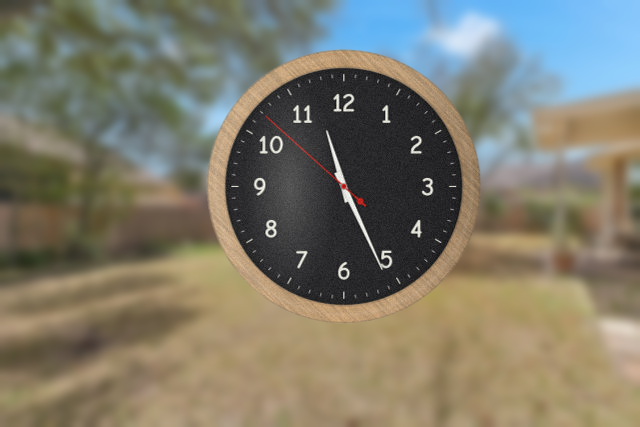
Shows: h=11 m=25 s=52
